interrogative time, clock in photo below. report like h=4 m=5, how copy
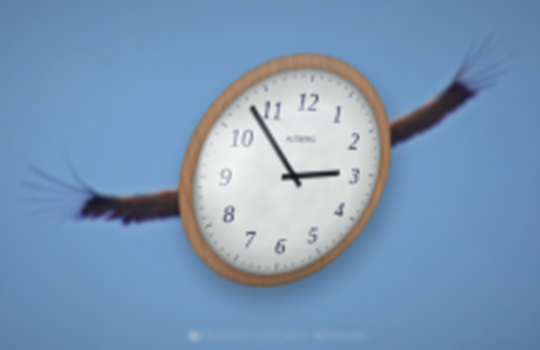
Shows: h=2 m=53
